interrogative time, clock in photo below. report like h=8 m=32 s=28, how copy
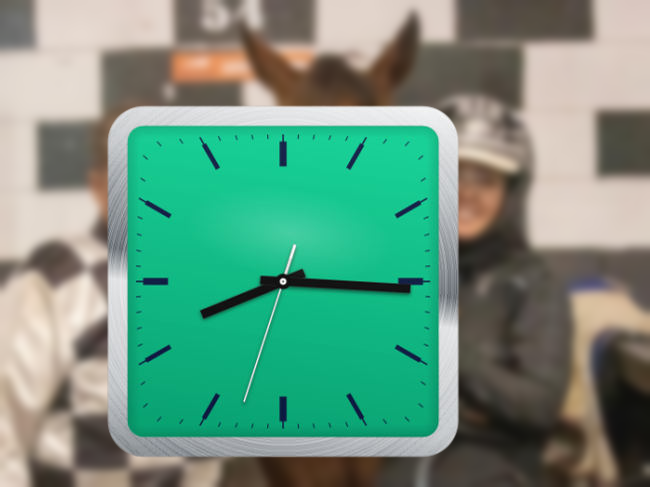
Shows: h=8 m=15 s=33
